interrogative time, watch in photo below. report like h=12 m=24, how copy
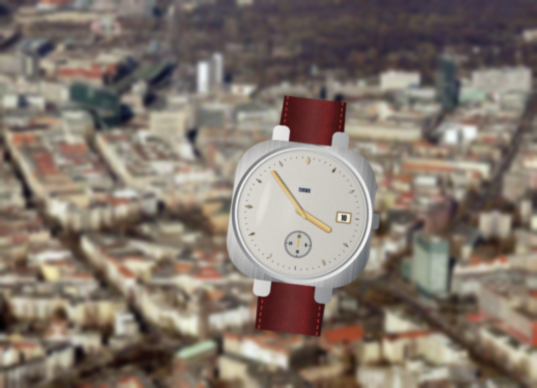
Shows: h=3 m=53
